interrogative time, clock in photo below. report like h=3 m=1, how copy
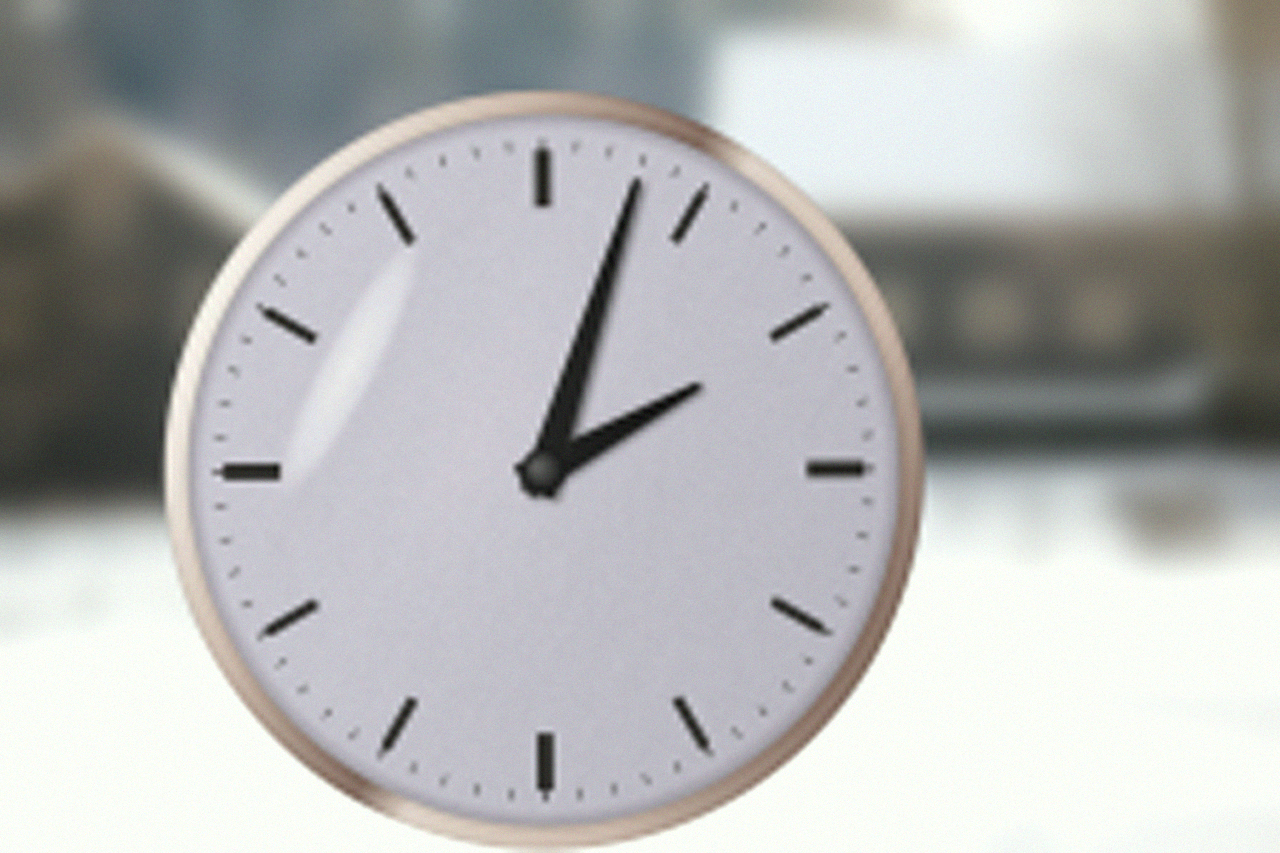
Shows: h=2 m=3
